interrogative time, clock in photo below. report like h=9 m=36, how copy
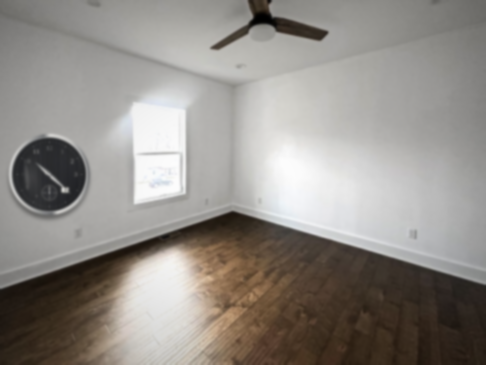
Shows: h=10 m=22
